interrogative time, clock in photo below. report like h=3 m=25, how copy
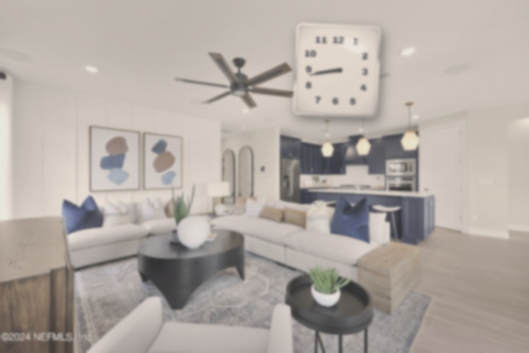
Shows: h=8 m=43
